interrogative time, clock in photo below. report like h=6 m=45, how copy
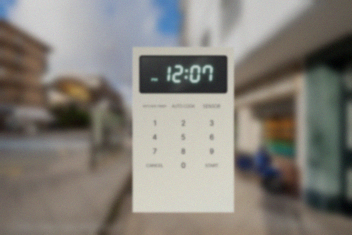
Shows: h=12 m=7
